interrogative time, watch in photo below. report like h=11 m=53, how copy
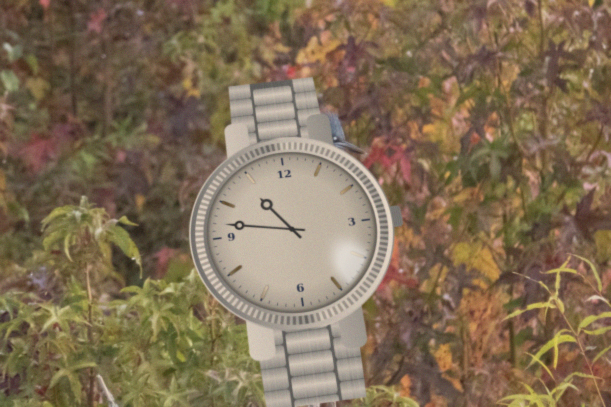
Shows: h=10 m=47
